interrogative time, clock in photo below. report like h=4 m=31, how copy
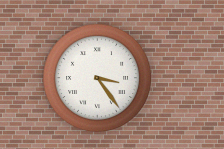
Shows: h=3 m=24
